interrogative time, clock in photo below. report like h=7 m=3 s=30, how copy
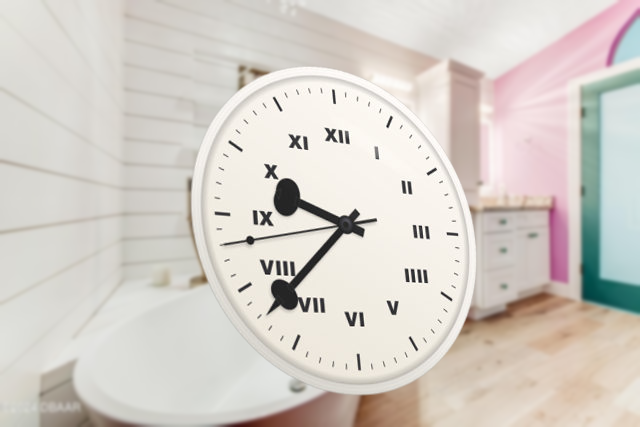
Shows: h=9 m=37 s=43
